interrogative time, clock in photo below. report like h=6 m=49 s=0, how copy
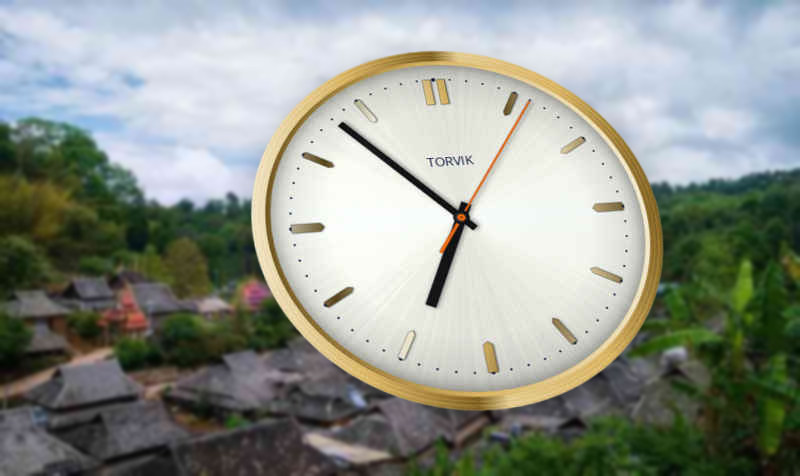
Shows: h=6 m=53 s=6
